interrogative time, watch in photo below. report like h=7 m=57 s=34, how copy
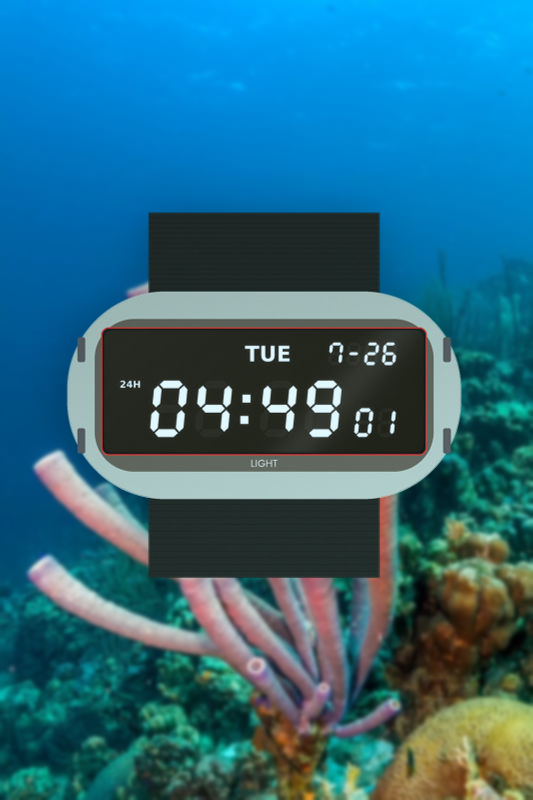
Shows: h=4 m=49 s=1
